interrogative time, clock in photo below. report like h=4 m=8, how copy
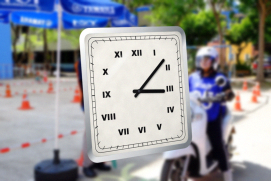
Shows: h=3 m=8
